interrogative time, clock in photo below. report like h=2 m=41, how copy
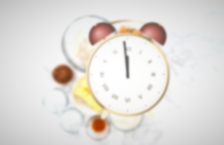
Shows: h=11 m=59
